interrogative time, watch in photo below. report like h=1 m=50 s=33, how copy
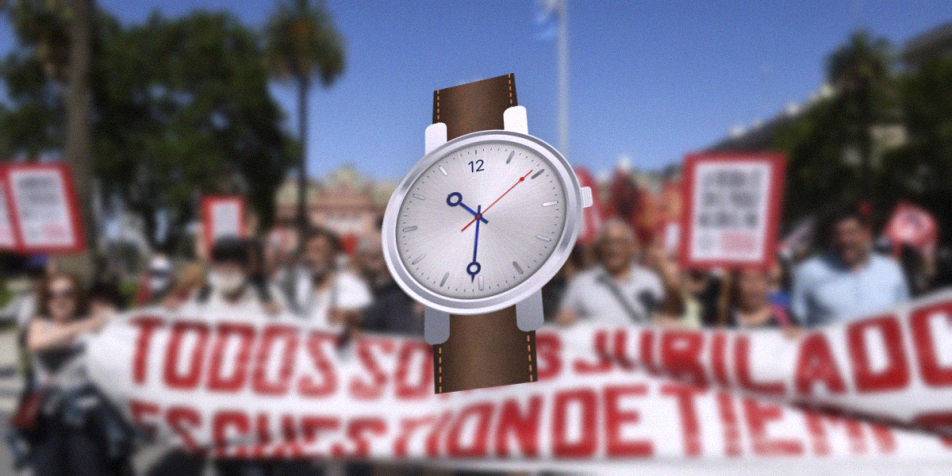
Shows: h=10 m=31 s=9
